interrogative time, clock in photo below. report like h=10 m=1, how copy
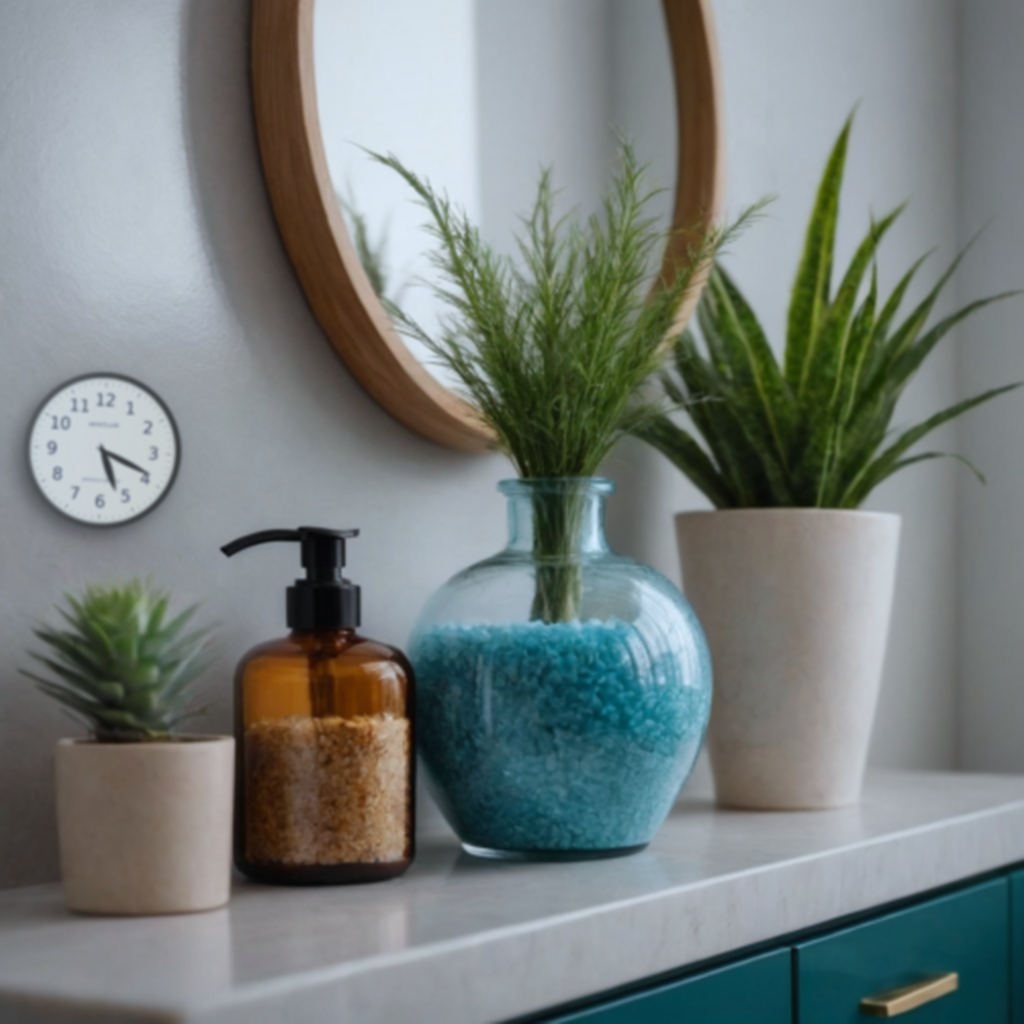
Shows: h=5 m=19
